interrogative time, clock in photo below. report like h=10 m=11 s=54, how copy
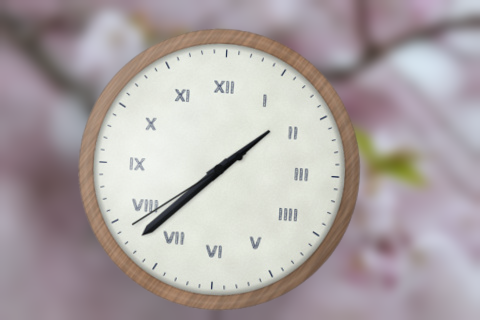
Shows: h=1 m=37 s=39
